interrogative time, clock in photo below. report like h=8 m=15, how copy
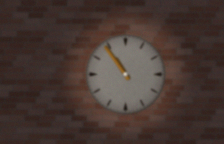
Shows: h=10 m=54
